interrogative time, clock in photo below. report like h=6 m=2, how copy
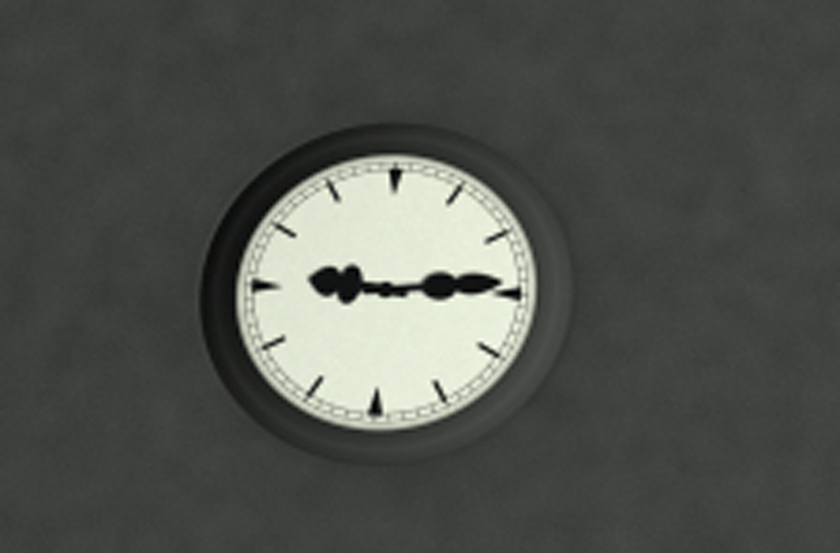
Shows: h=9 m=14
